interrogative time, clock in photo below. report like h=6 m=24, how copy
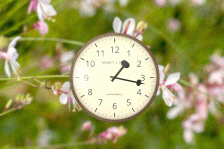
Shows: h=1 m=17
